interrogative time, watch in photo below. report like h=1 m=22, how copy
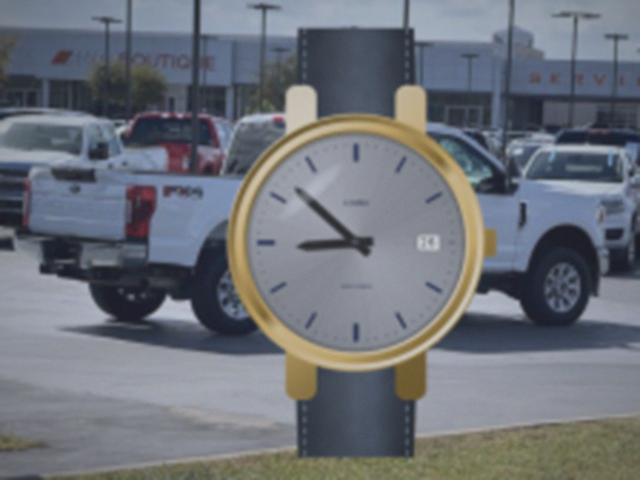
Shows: h=8 m=52
